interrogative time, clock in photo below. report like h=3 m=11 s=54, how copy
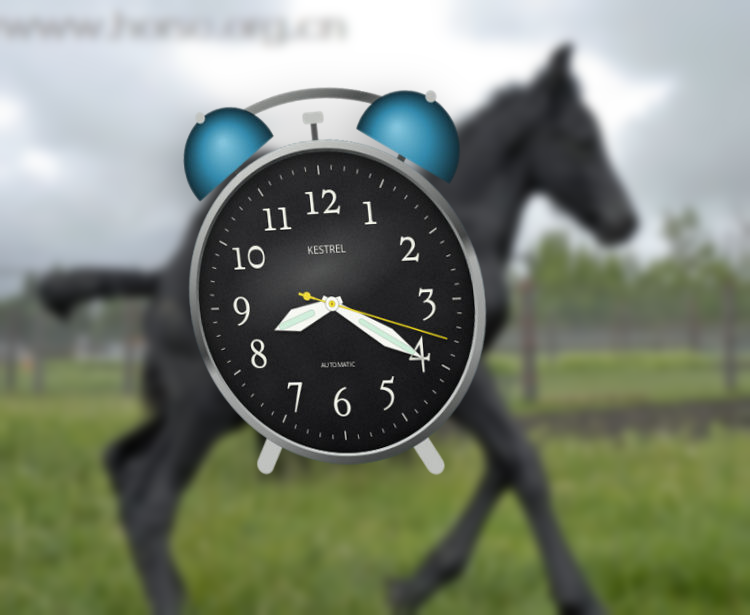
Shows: h=8 m=20 s=18
